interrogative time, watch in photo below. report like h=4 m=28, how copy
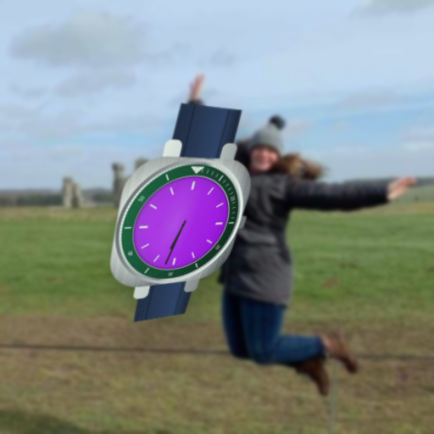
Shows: h=6 m=32
